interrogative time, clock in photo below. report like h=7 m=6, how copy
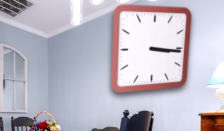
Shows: h=3 m=16
